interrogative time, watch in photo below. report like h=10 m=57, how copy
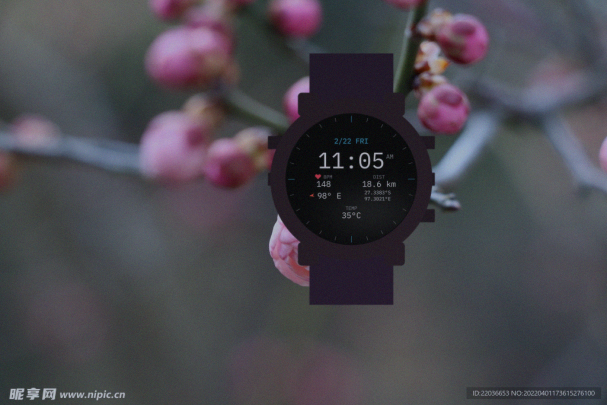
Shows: h=11 m=5
